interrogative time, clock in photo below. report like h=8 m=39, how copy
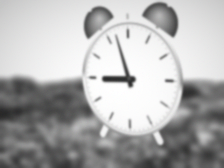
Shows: h=8 m=57
